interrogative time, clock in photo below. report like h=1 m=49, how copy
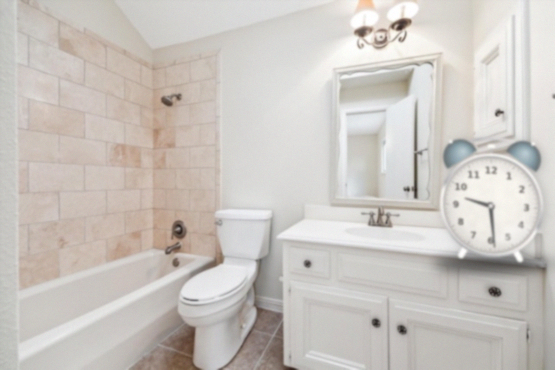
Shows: h=9 m=29
